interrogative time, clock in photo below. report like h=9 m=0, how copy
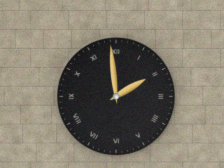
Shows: h=1 m=59
